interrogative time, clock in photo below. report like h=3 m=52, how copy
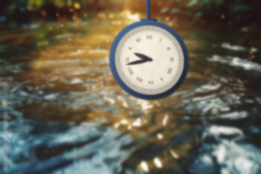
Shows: h=9 m=43
